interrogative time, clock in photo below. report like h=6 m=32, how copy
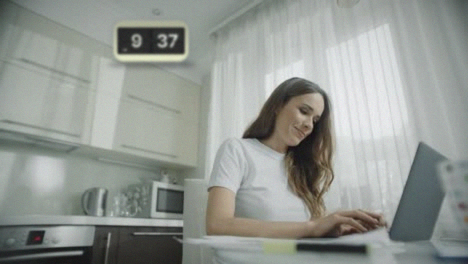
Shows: h=9 m=37
